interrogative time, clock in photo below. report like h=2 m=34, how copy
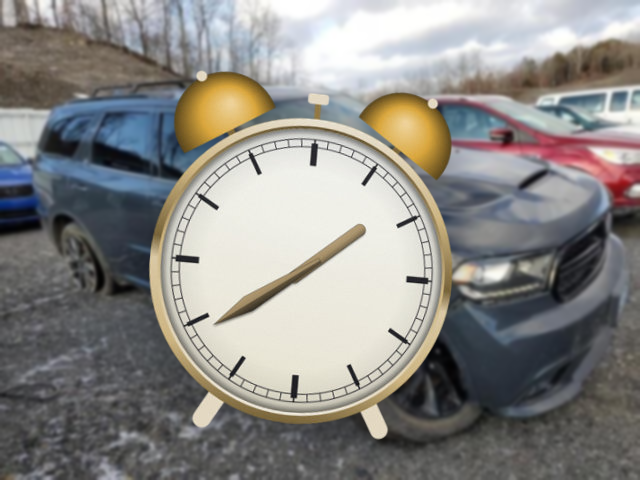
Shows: h=1 m=39
